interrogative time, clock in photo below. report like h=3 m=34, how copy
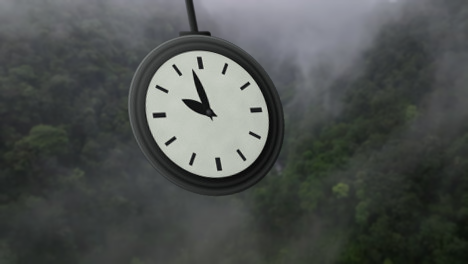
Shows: h=9 m=58
